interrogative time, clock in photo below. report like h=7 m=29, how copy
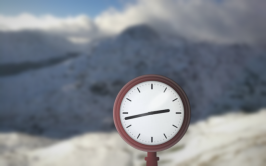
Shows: h=2 m=43
